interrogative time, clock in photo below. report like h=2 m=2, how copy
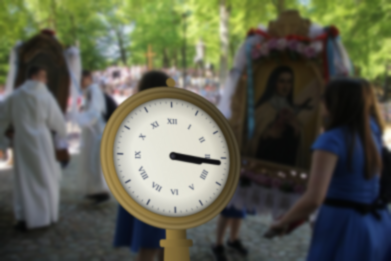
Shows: h=3 m=16
